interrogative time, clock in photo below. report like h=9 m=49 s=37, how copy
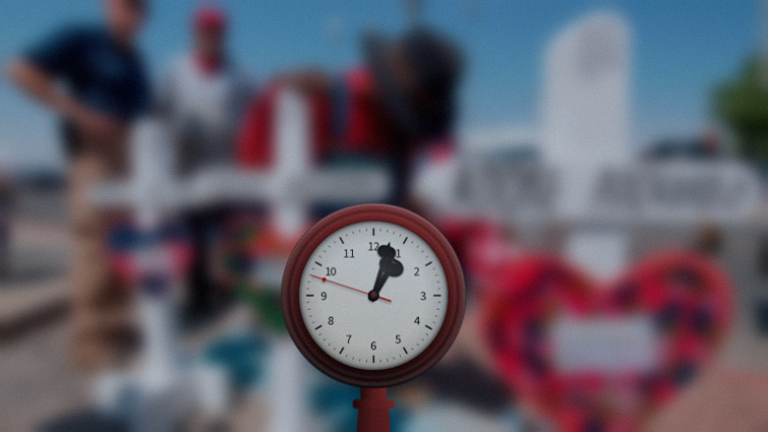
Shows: h=1 m=2 s=48
